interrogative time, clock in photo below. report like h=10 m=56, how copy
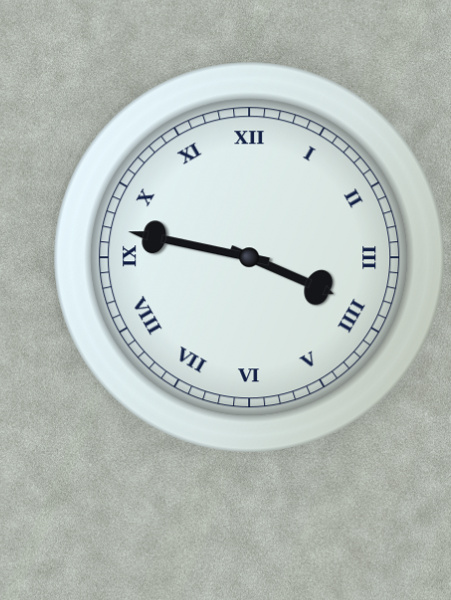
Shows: h=3 m=47
